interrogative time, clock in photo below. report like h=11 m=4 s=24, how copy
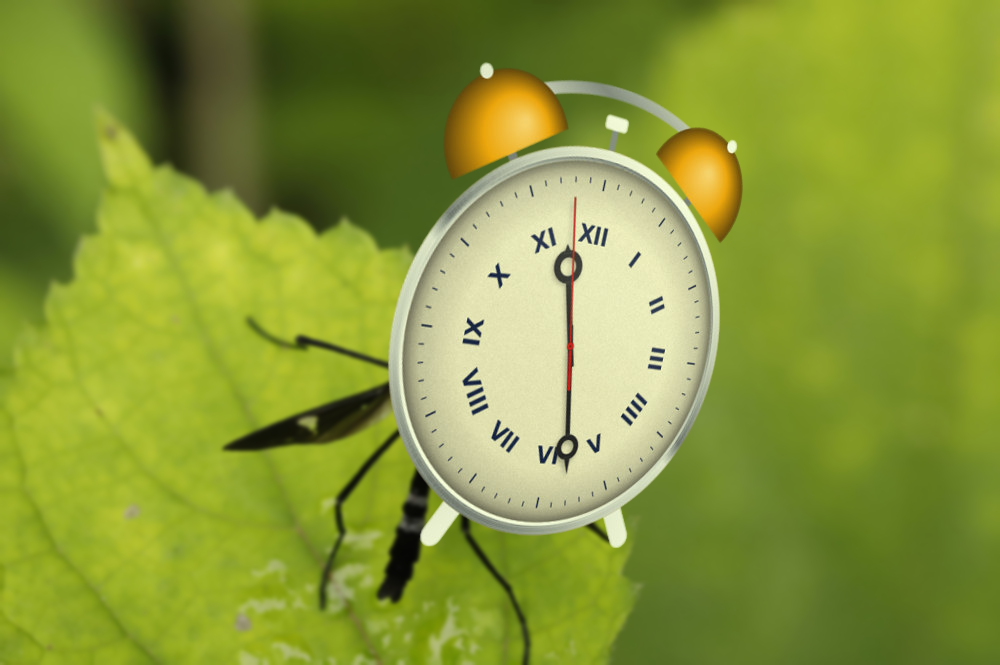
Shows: h=11 m=27 s=58
